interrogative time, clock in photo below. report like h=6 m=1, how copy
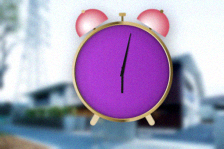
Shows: h=6 m=2
